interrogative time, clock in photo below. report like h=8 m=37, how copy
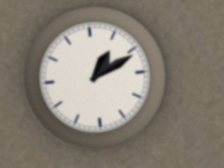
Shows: h=1 m=11
